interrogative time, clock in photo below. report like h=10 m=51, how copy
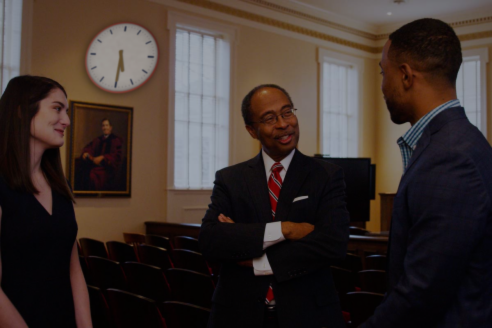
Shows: h=5 m=30
